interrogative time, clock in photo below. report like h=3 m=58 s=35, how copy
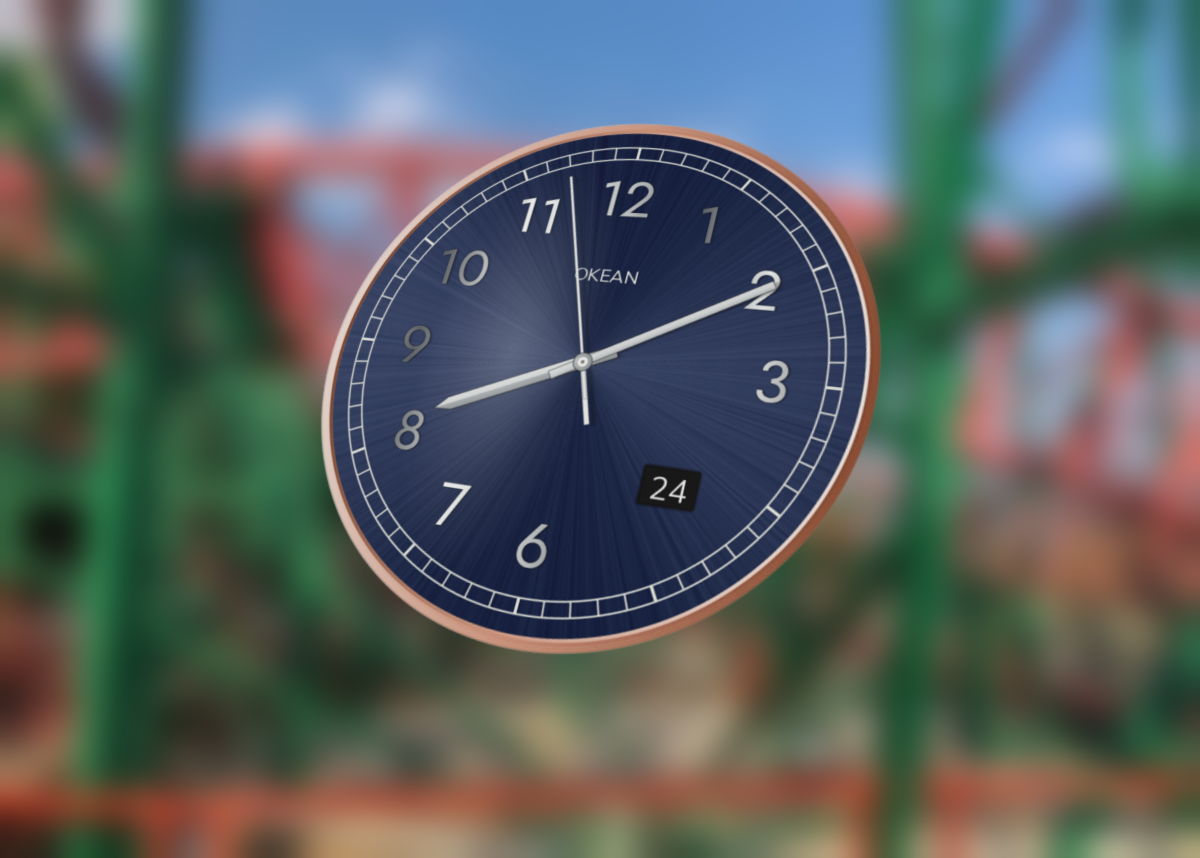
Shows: h=8 m=9 s=57
